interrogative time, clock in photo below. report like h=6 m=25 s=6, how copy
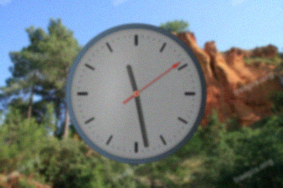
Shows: h=11 m=28 s=9
